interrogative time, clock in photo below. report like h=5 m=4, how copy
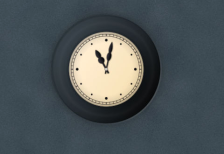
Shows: h=11 m=2
